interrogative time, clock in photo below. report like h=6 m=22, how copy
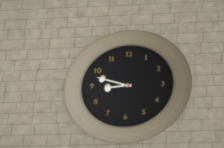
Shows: h=8 m=48
